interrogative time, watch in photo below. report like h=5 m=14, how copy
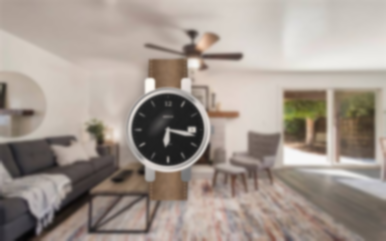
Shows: h=6 m=17
